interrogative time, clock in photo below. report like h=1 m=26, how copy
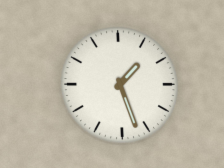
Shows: h=1 m=27
